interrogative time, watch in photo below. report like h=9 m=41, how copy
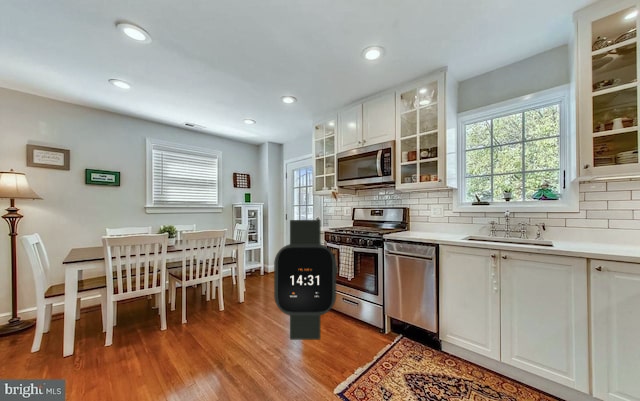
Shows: h=14 m=31
